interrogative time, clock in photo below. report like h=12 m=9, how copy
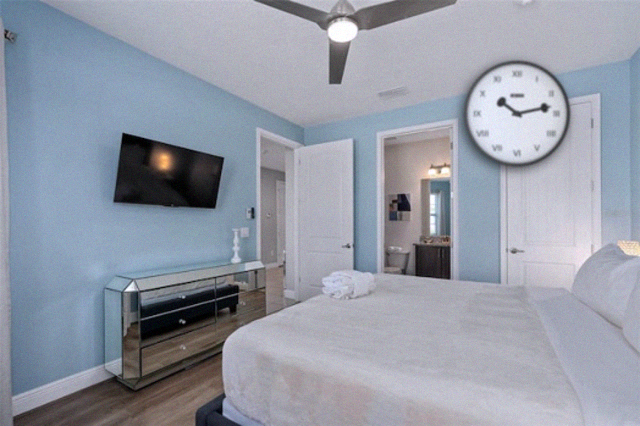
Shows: h=10 m=13
